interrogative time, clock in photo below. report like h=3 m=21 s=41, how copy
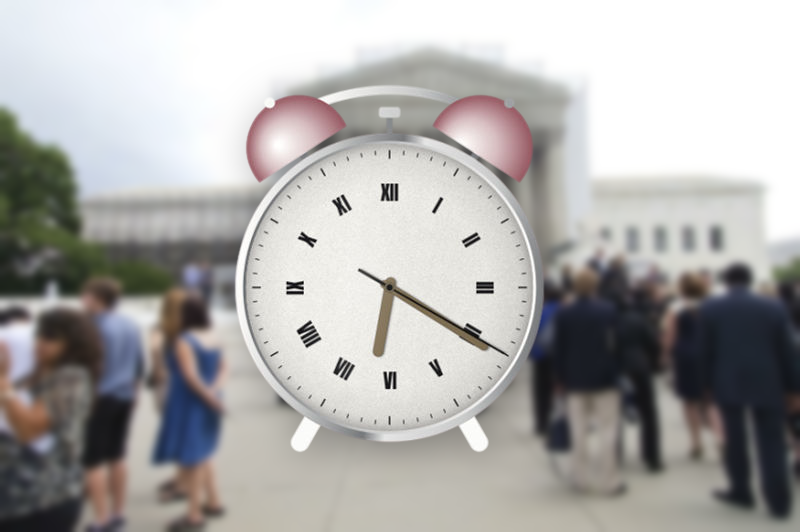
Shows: h=6 m=20 s=20
